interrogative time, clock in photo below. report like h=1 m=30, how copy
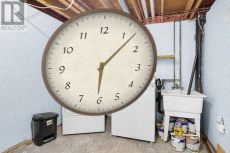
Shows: h=6 m=7
